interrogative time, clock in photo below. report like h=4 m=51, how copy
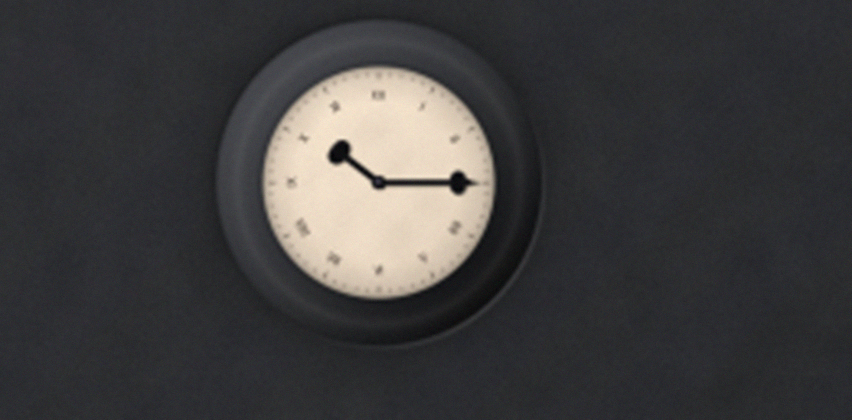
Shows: h=10 m=15
